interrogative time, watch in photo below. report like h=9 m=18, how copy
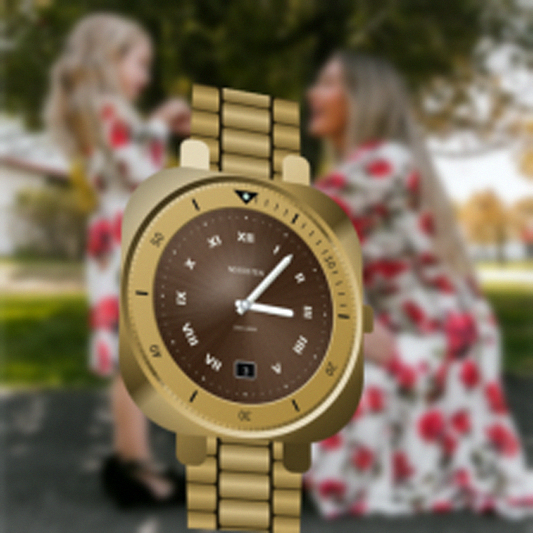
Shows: h=3 m=7
